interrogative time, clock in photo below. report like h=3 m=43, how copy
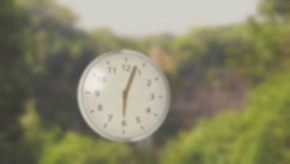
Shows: h=6 m=3
